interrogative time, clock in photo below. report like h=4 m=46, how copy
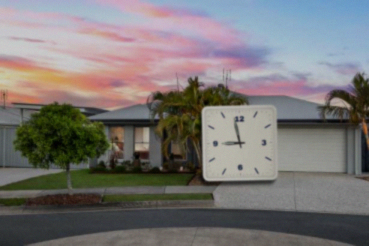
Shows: h=8 m=58
